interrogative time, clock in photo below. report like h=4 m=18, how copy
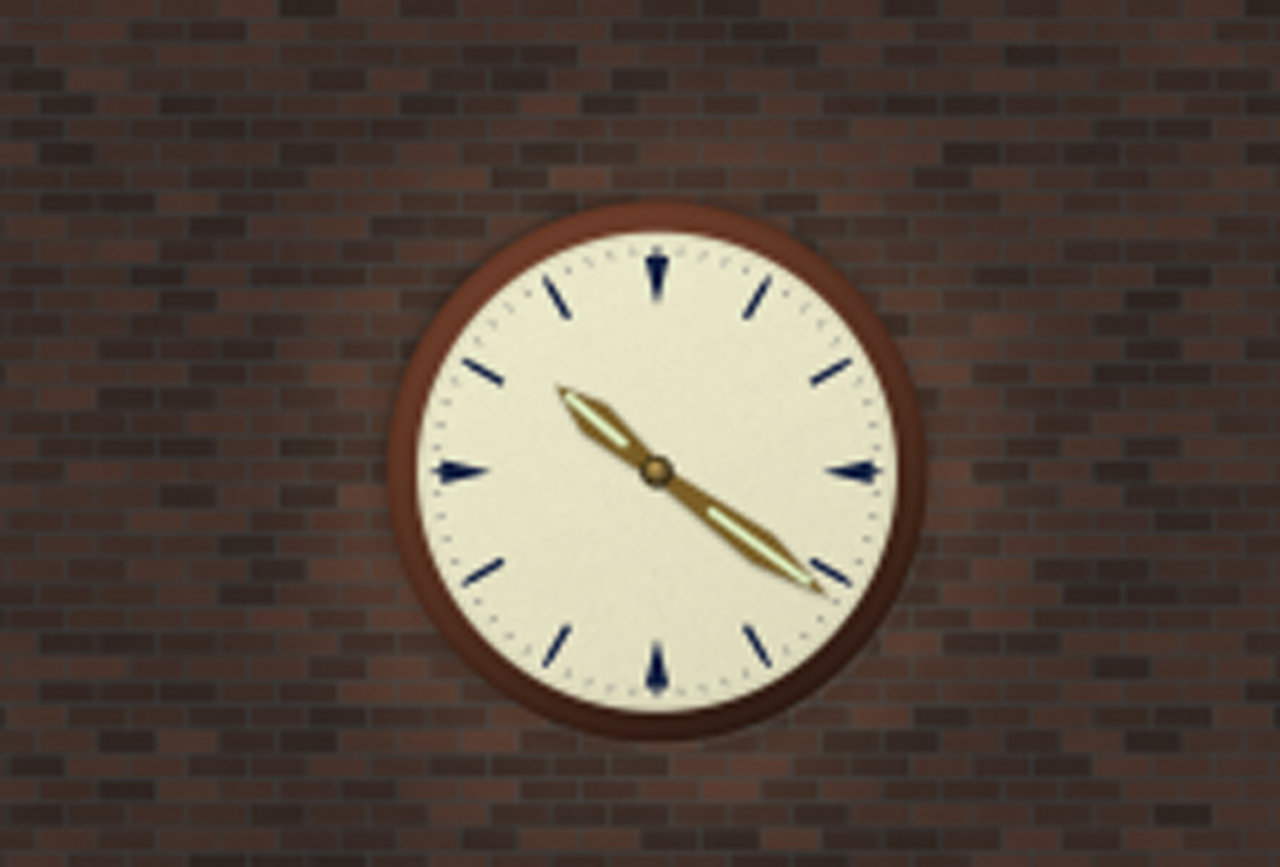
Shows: h=10 m=21
